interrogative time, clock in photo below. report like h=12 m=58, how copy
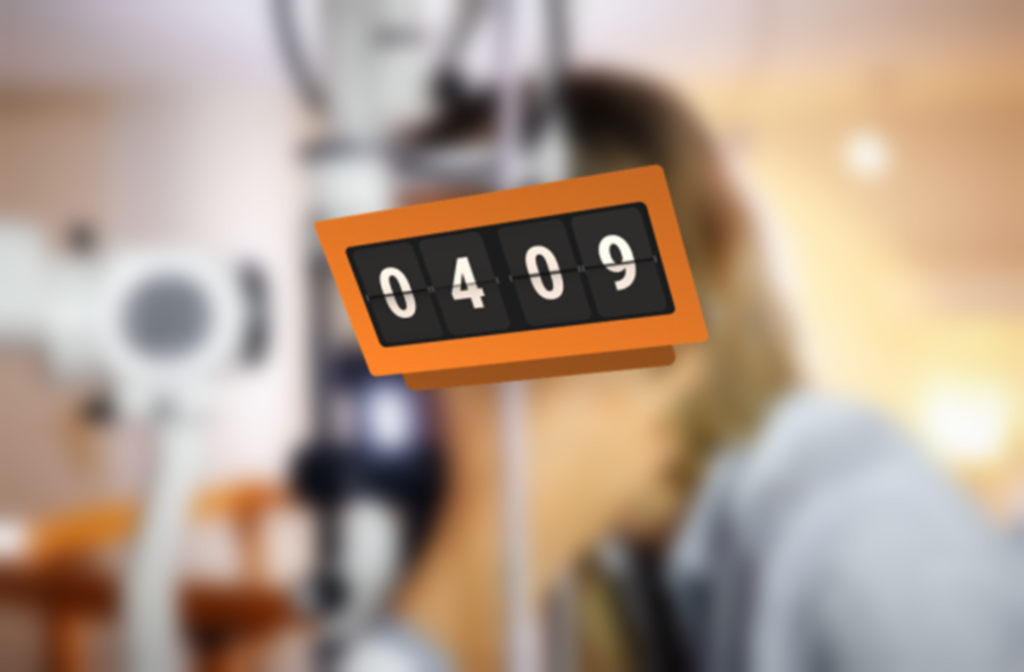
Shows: h=4 m=9
